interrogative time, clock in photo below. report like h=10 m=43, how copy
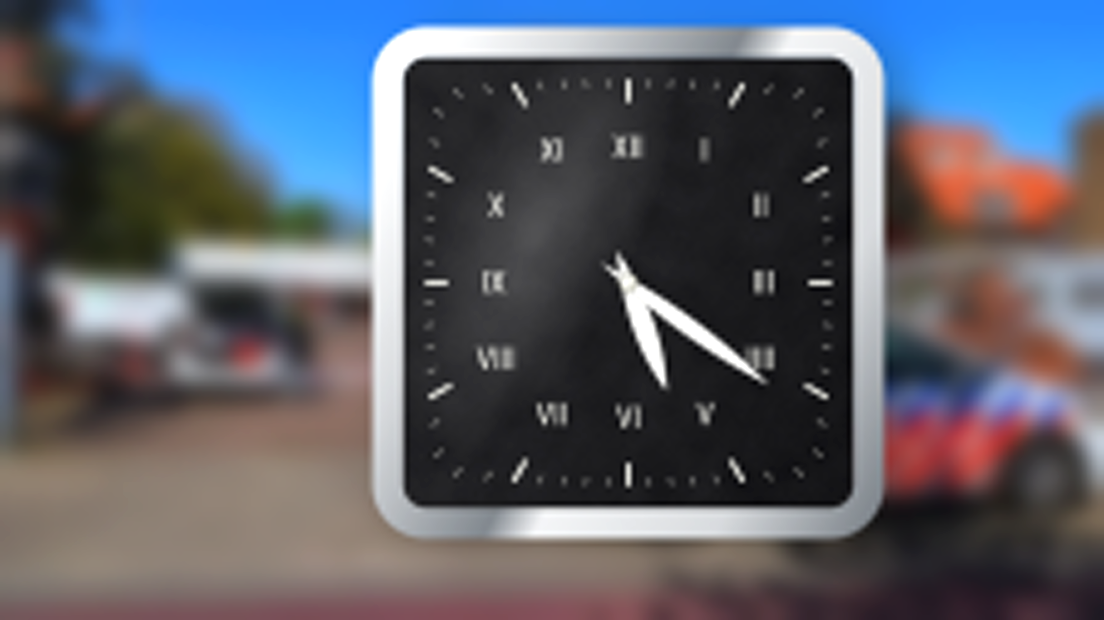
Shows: h=5 m=21
